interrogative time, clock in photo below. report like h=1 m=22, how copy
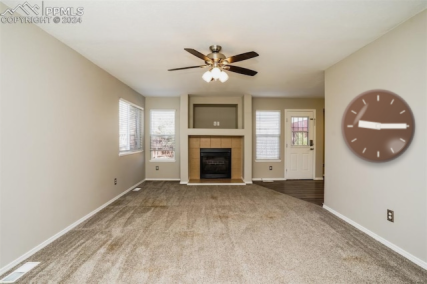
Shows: h=9 m=15
